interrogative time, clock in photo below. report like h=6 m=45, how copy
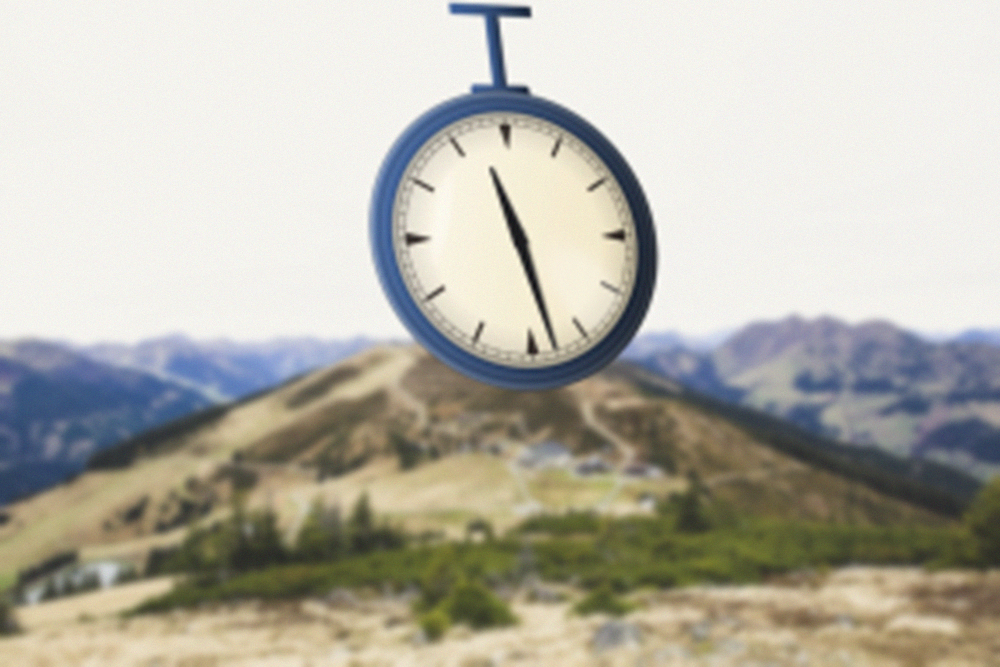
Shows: h=11 m=28
